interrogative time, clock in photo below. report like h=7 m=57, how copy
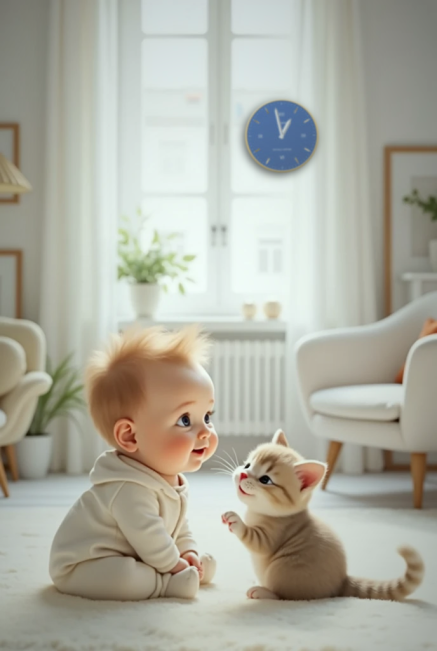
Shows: h=12 m=58
